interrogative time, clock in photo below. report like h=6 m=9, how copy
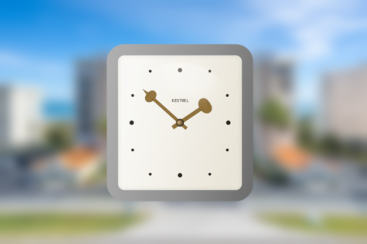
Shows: h=1 m=52
